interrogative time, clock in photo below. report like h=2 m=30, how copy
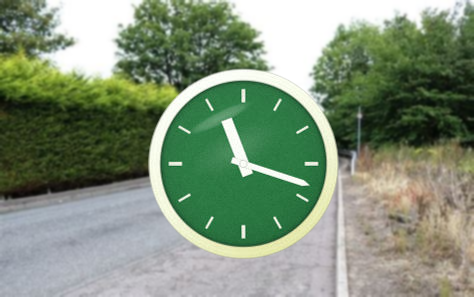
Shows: h=11 m=18
